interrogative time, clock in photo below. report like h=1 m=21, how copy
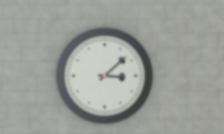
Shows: h=3 m=8
